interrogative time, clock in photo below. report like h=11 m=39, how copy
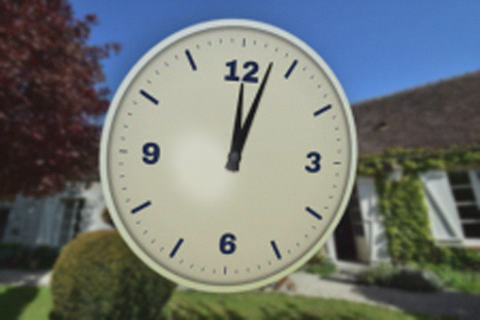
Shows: h=12 m=3
